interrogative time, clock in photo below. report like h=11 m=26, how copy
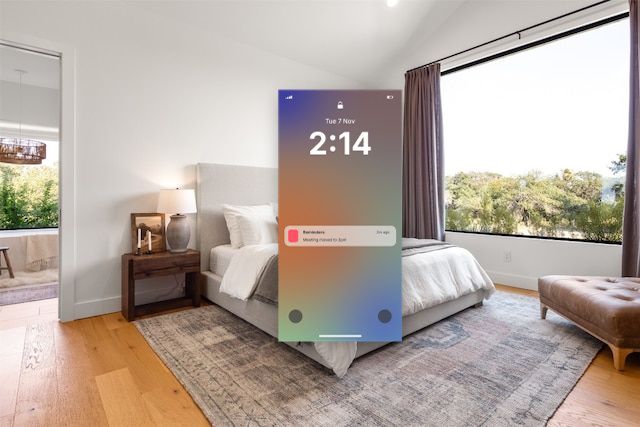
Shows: h=2 m=14
